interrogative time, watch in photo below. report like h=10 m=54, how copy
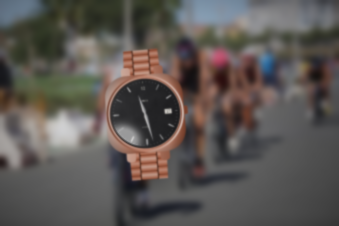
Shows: h=11 m=28
